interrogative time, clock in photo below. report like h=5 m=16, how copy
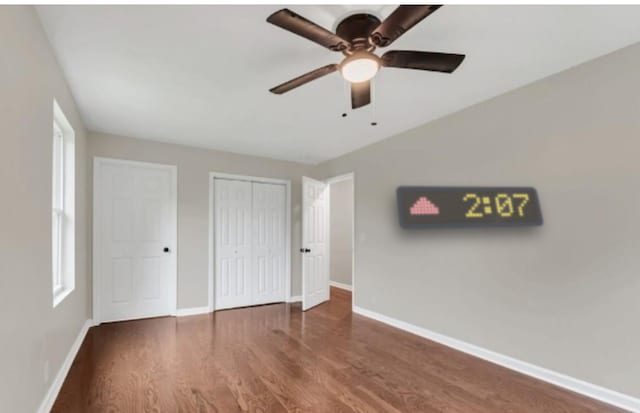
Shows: h=2 m=7
